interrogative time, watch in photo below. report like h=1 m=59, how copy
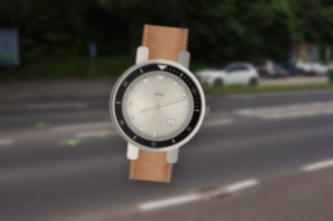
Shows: h=8 m=11
